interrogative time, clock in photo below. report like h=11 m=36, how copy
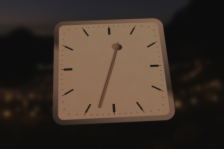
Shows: h=12 m=33
